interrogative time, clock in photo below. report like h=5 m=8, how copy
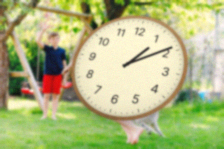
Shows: h=1 m=9
